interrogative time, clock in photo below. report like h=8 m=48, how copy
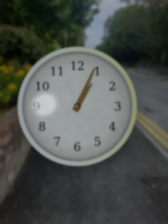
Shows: h=1 m=4
